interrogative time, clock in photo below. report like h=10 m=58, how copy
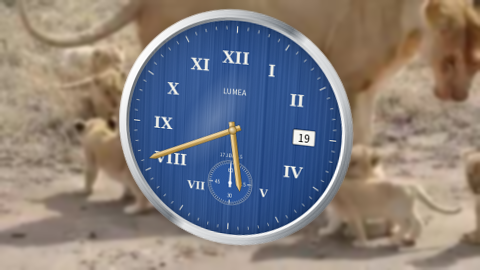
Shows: h=5 m=41
